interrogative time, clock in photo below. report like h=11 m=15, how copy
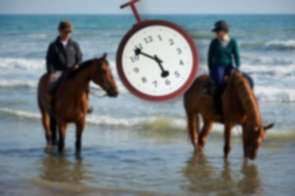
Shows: h=5 m=53
